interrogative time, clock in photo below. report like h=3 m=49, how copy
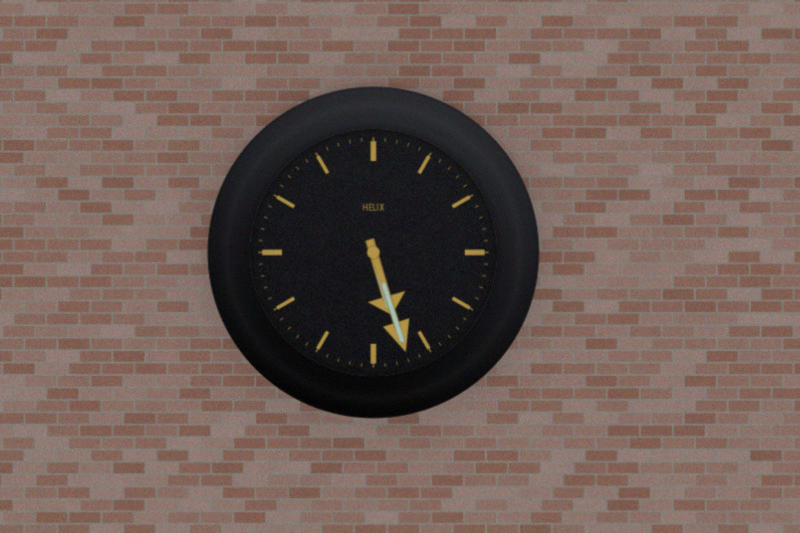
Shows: h=5 m=27
